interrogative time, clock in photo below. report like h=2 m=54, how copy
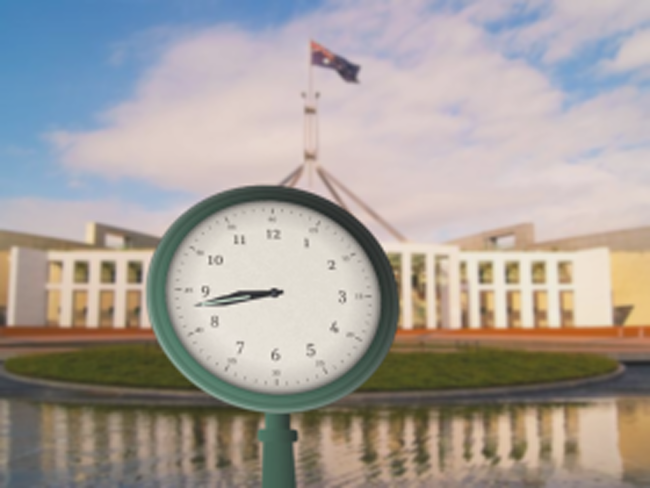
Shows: h=8 m=43
